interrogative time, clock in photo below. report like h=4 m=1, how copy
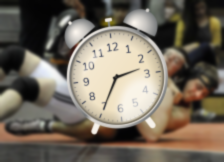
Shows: h=2 m=35
